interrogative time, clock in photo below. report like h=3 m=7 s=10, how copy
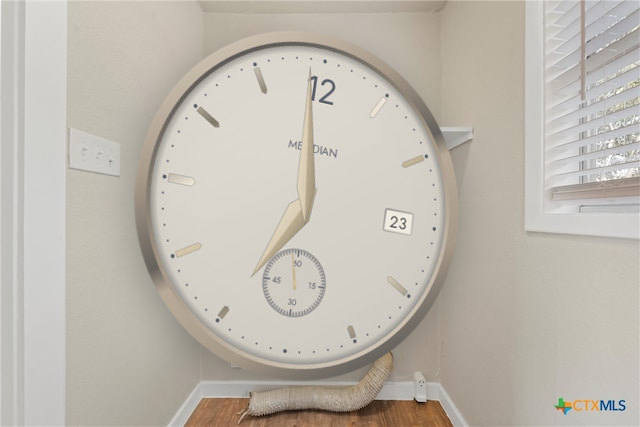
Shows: h=6 m=58 s=58
